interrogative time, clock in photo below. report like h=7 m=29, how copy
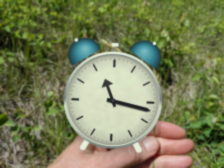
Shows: h=11 m=17
